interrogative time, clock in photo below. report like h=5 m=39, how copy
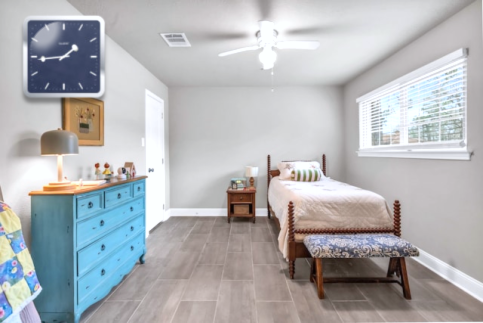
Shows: h=1 m=44
